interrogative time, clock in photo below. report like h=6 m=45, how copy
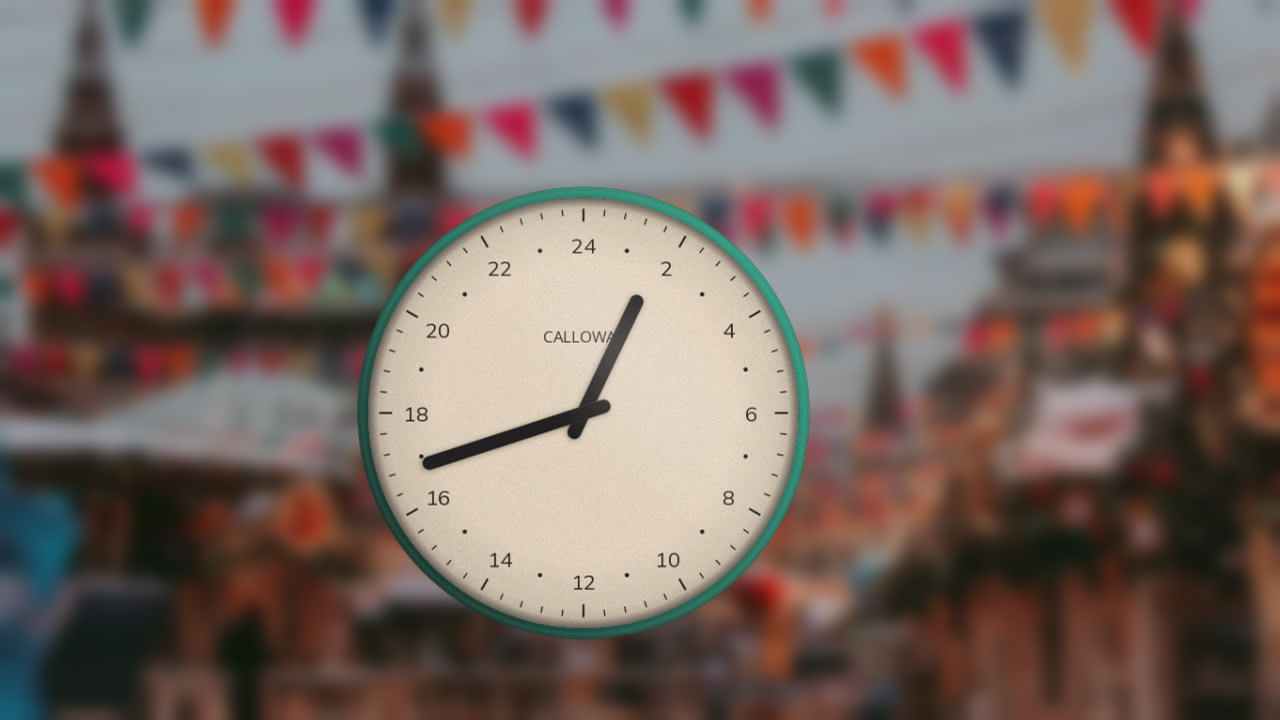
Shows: h=1 m=42
